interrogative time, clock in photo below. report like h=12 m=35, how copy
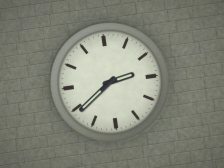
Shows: h=2 m=39
